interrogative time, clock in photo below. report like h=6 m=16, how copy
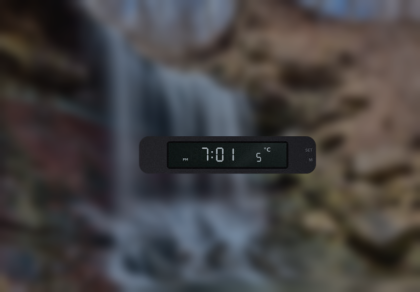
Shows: h=7 m=1
